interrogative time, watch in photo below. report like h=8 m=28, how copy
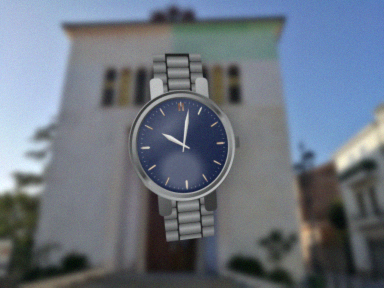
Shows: h=10 m=2
